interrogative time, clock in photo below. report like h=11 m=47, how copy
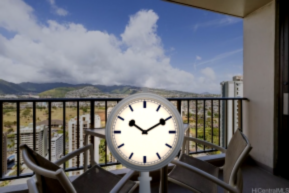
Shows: h=10 m=10
